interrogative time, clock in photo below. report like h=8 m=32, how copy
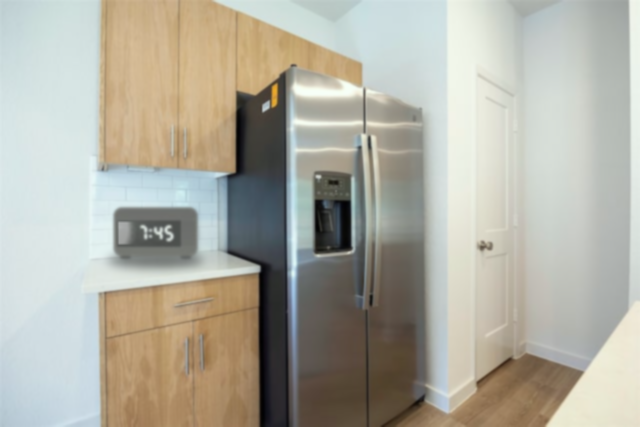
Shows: h=7 m=45
